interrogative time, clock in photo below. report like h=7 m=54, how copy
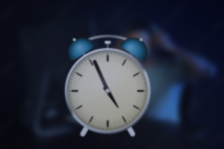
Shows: h=4 m=56
